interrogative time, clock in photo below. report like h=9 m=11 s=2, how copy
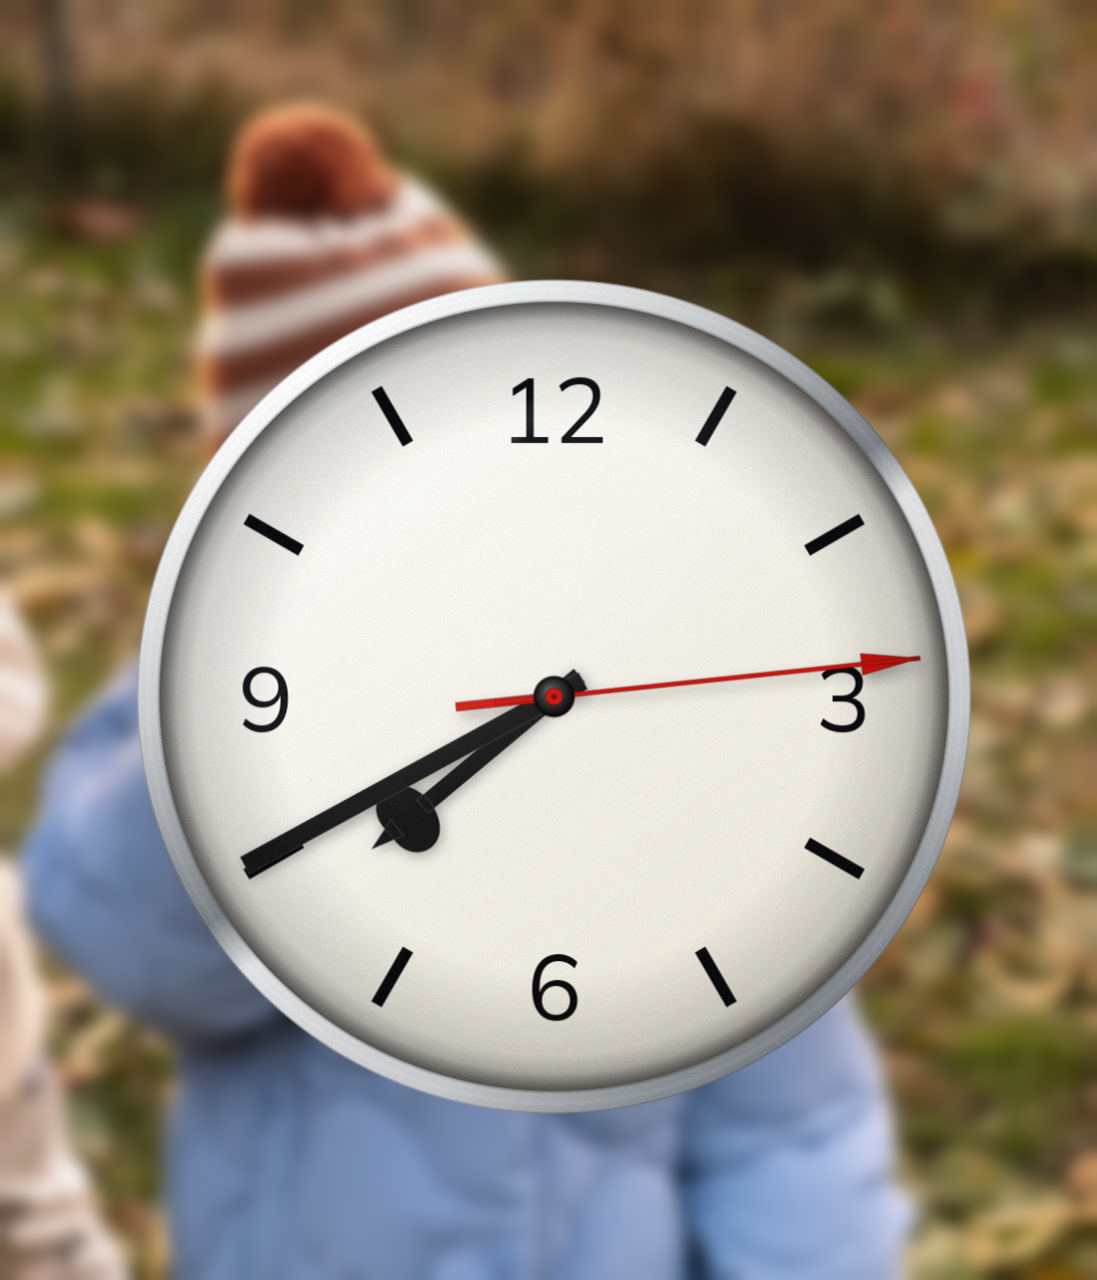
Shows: h=7 m=40 s=14
